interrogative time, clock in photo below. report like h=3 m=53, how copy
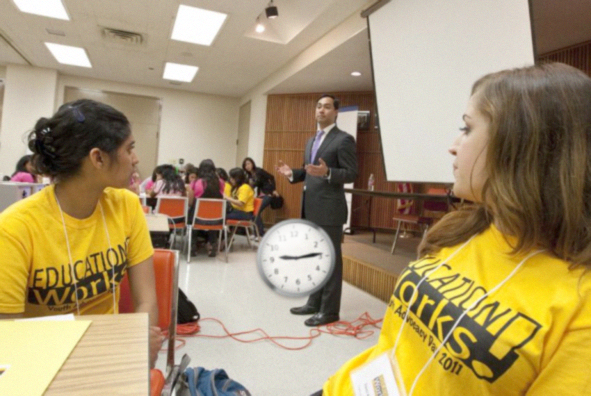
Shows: h=9 m=14
